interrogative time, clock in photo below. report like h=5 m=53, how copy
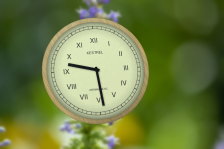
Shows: h=9 m=29
